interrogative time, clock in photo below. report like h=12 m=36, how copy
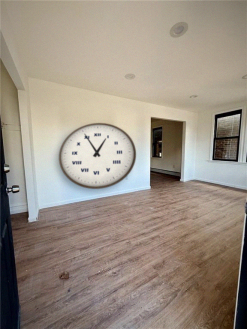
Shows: h=12 m=55
